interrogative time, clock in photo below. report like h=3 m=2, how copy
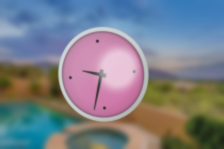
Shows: h=9 m=33
